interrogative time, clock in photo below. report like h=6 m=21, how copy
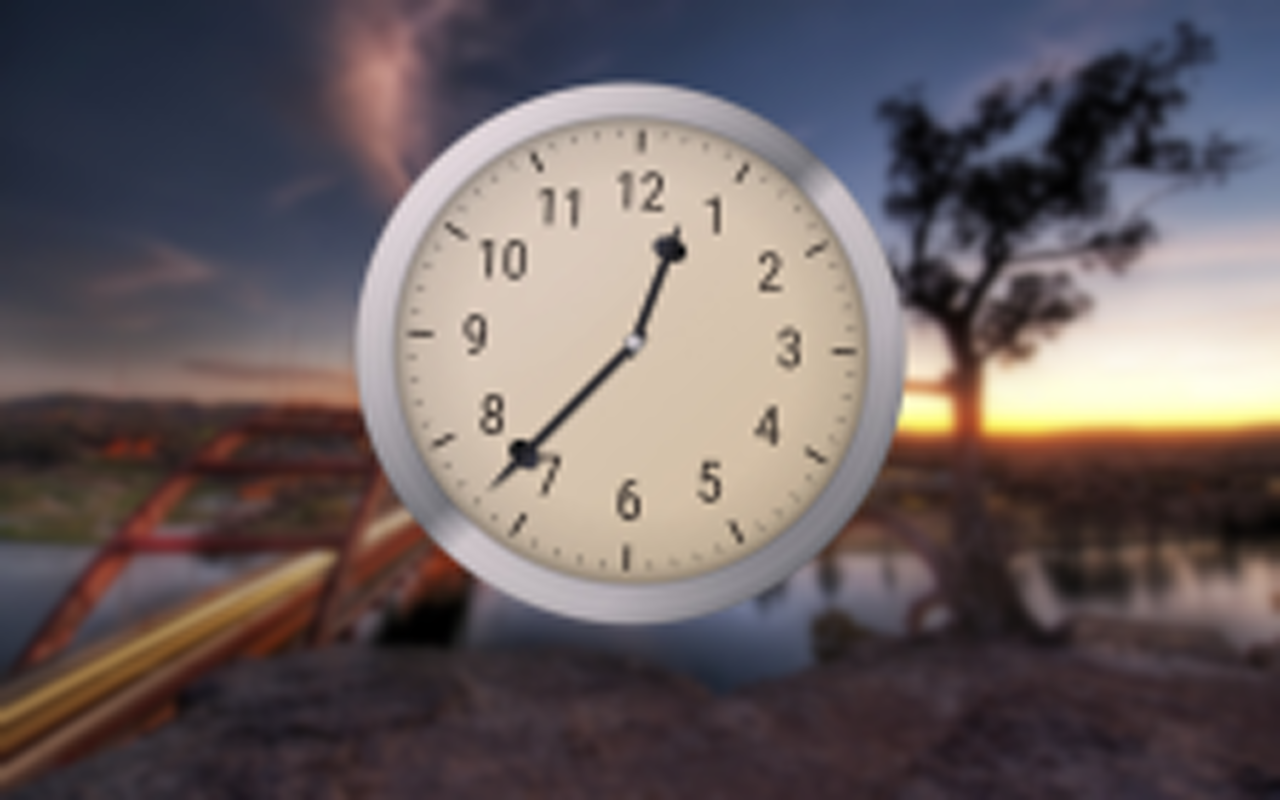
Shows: h=12 m=37
